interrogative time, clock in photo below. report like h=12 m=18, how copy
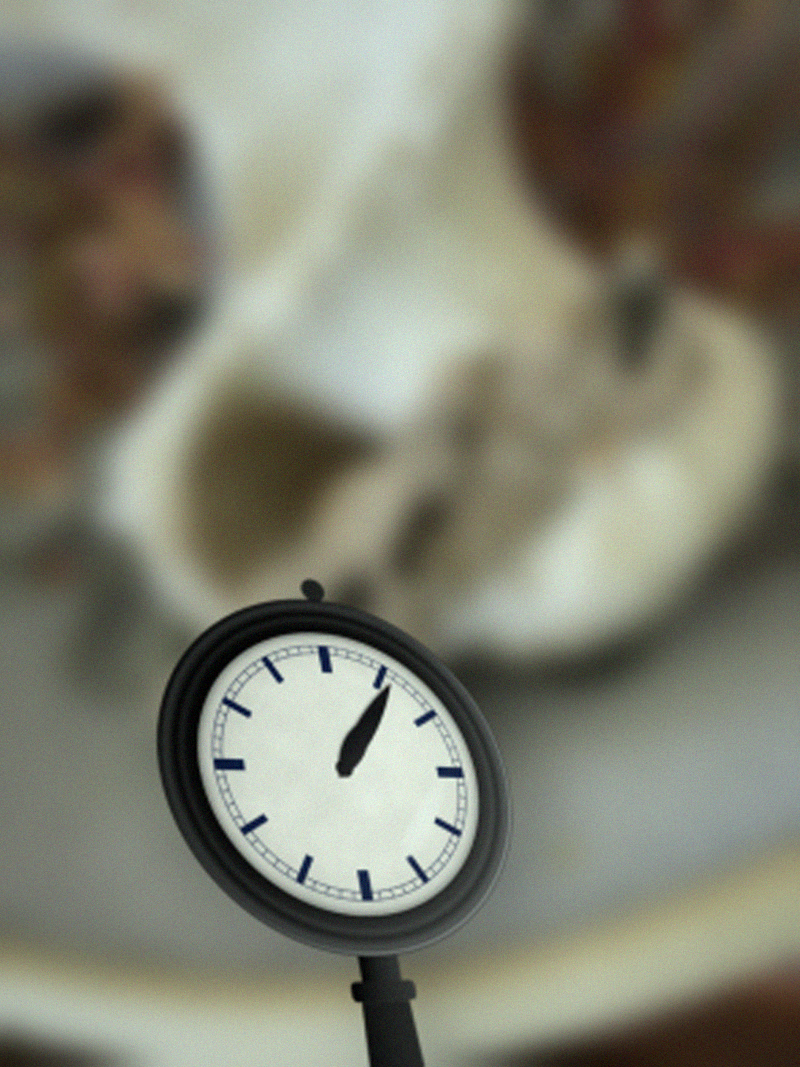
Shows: h=1 m=6
